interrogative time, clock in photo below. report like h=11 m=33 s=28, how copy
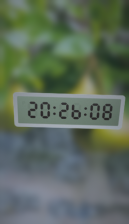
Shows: h=20 m=26 s=8
